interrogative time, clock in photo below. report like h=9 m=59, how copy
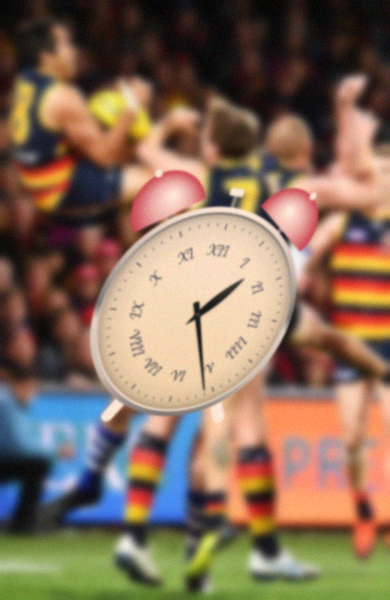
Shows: h=1 m=26
